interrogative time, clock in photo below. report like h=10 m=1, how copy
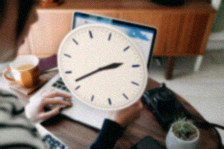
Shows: h=2 m=42
